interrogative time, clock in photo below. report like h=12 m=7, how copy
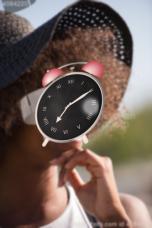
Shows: h=7 m=10
